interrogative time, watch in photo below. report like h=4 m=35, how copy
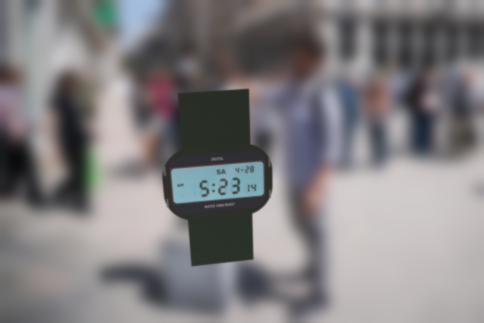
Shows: h=5 m=23
